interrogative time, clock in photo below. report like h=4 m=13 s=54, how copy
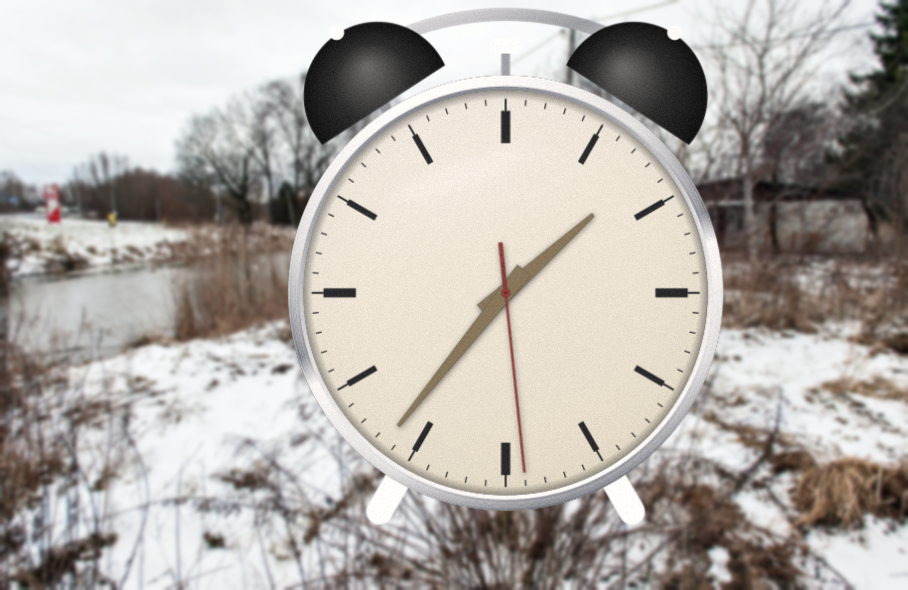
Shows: h=1 m=36 s=29
